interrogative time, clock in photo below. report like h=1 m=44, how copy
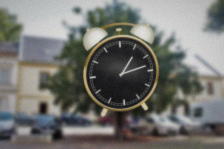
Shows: h=1 m=13
